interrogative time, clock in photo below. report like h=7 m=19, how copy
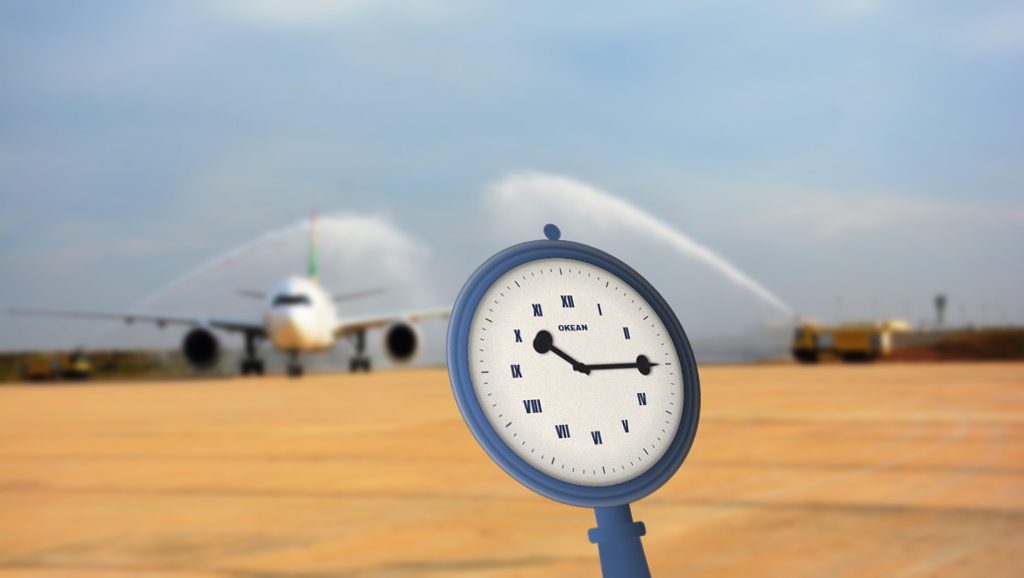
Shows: h=10 m=15
